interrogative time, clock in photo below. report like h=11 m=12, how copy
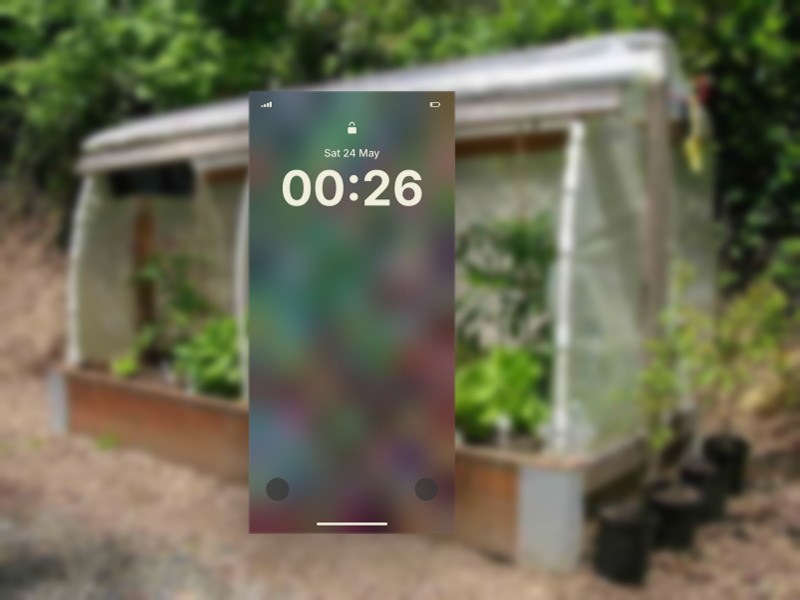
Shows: h=0 m=26
